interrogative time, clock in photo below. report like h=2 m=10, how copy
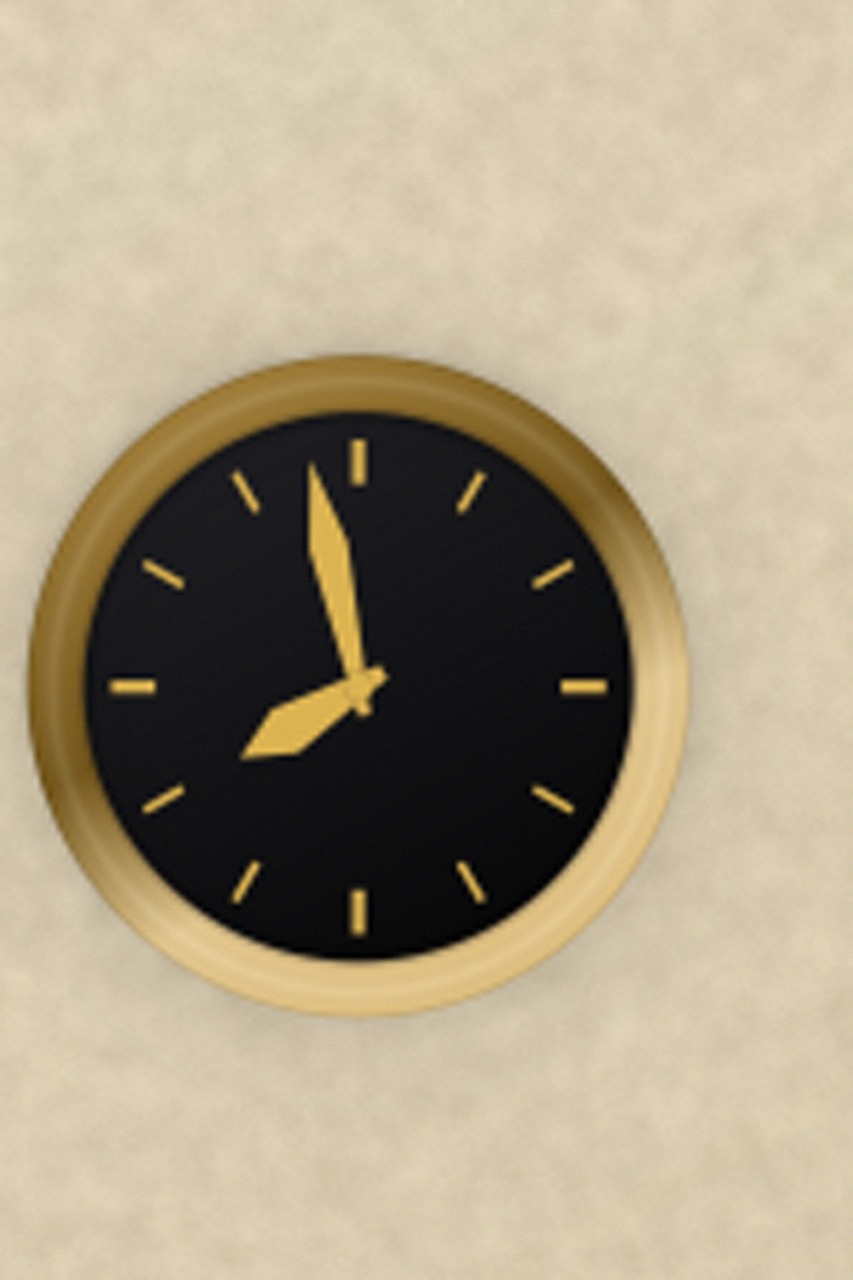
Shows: h=7 m=58
